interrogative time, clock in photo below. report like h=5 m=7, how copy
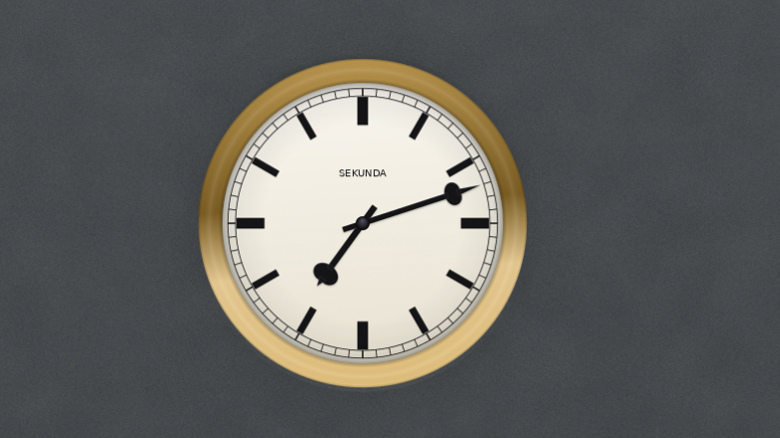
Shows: h=7 m=12
